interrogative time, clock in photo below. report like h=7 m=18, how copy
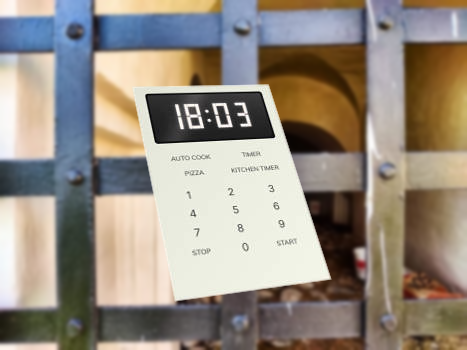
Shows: h=18 m=3
